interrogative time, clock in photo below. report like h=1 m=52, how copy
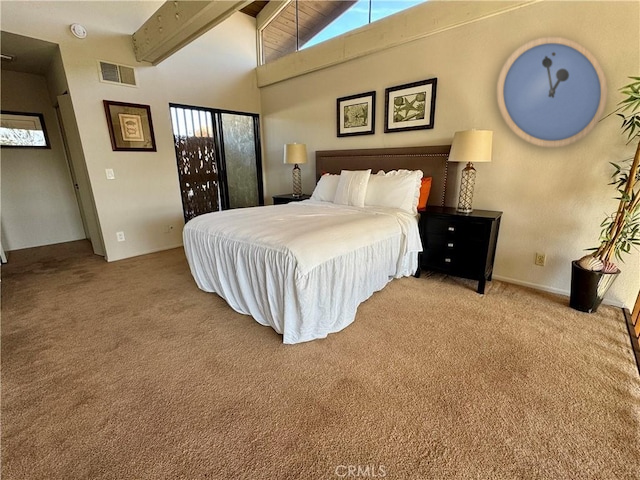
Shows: h=12 m=58
